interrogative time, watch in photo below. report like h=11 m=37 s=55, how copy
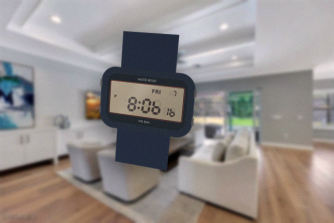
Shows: h=8 m=6 s=16
